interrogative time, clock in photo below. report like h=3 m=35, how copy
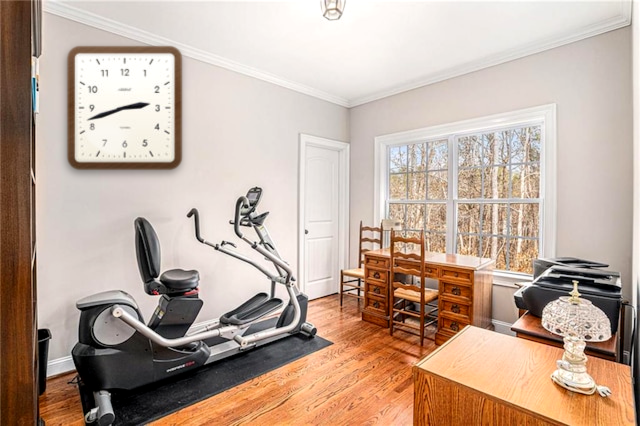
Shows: h=2 m=42
